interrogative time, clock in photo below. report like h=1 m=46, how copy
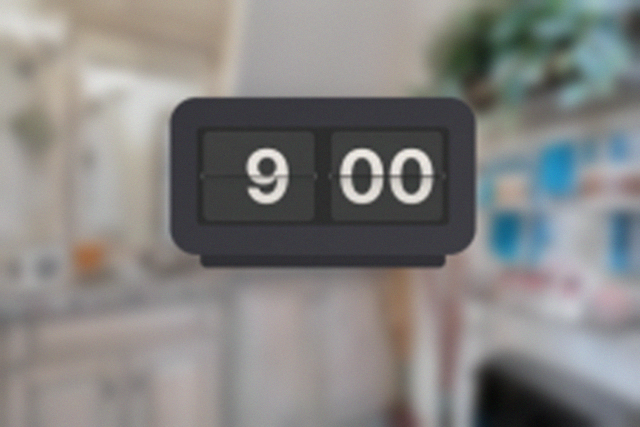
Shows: h=9 m=0
